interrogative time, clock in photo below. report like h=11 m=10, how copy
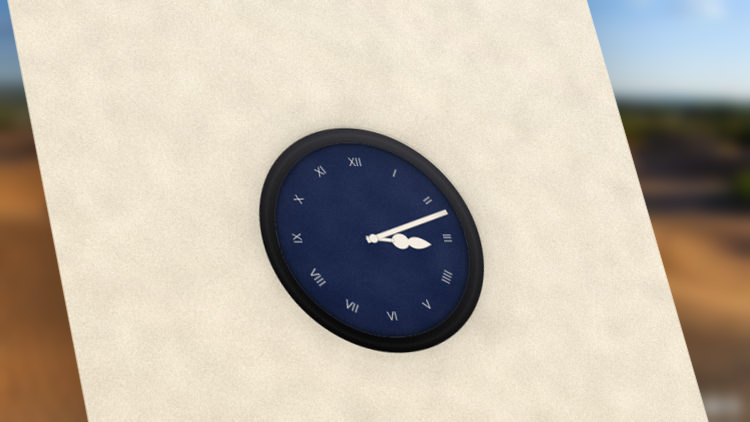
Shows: h=3 m=12
